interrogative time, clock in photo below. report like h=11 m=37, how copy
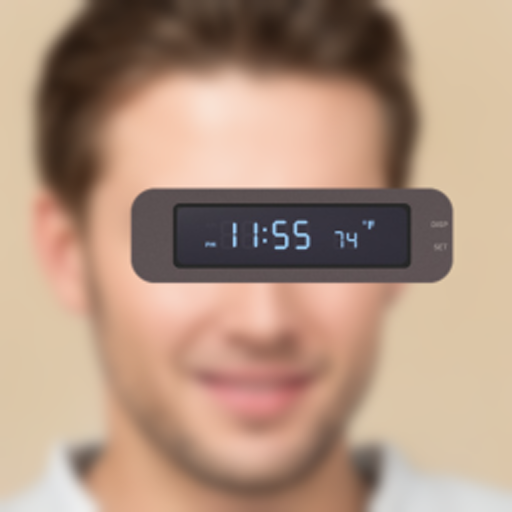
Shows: h=11 m=55
